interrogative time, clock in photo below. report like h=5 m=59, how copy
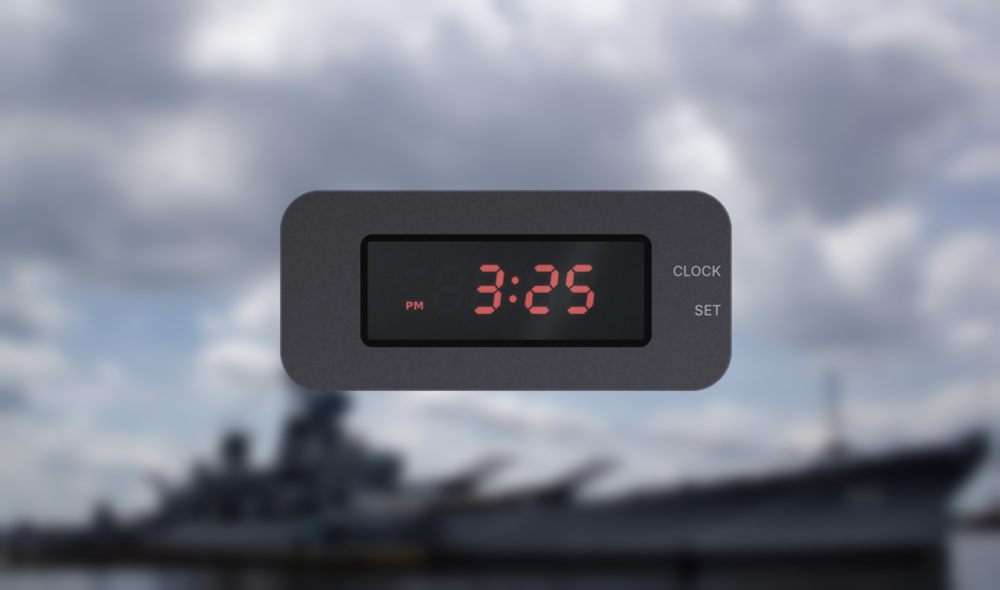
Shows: h=3 m=25
